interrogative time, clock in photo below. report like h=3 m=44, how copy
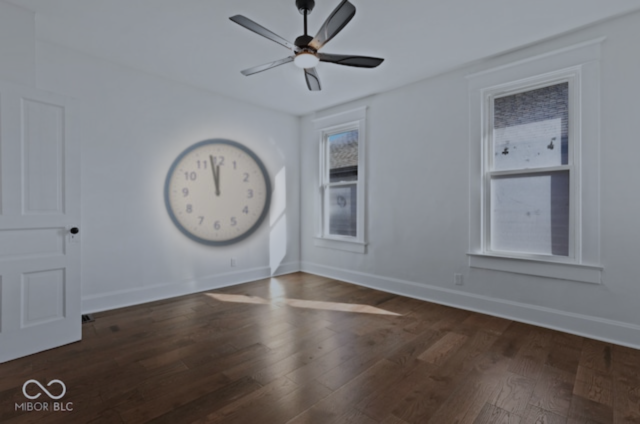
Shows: h=11 m=58
